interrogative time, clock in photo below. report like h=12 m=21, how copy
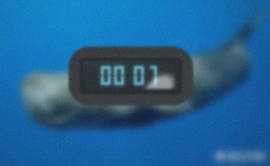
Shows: h=0 m=7
